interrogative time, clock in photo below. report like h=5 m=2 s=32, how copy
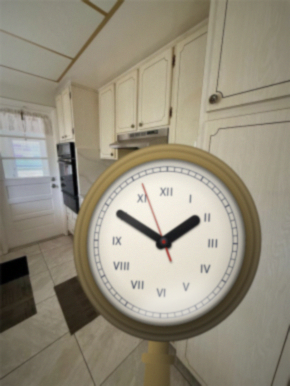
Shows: h=1 m=49 s=56
